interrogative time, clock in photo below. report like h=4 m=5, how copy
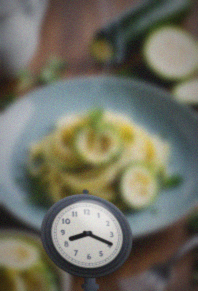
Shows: h=8 m=19
